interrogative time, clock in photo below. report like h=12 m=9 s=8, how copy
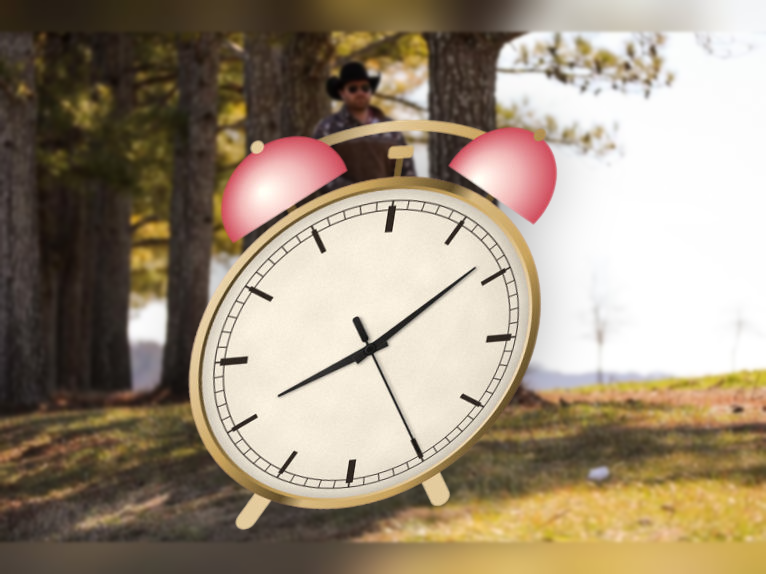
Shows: h=8 m=8 s=25
